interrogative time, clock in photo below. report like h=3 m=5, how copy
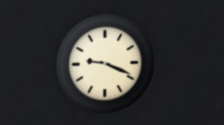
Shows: h=9 m=19
